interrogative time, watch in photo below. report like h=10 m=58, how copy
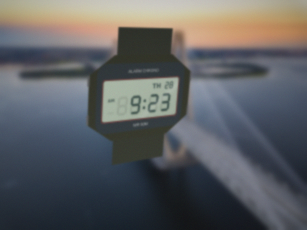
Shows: h=9 m=23
